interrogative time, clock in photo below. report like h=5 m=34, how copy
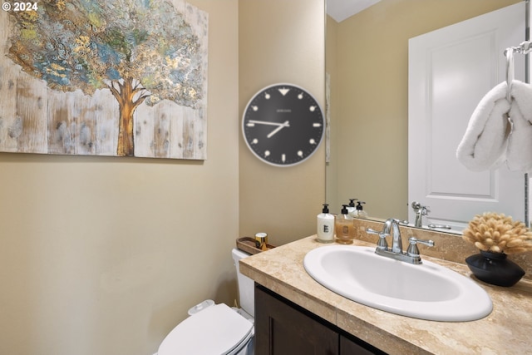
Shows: h=7 m=46
